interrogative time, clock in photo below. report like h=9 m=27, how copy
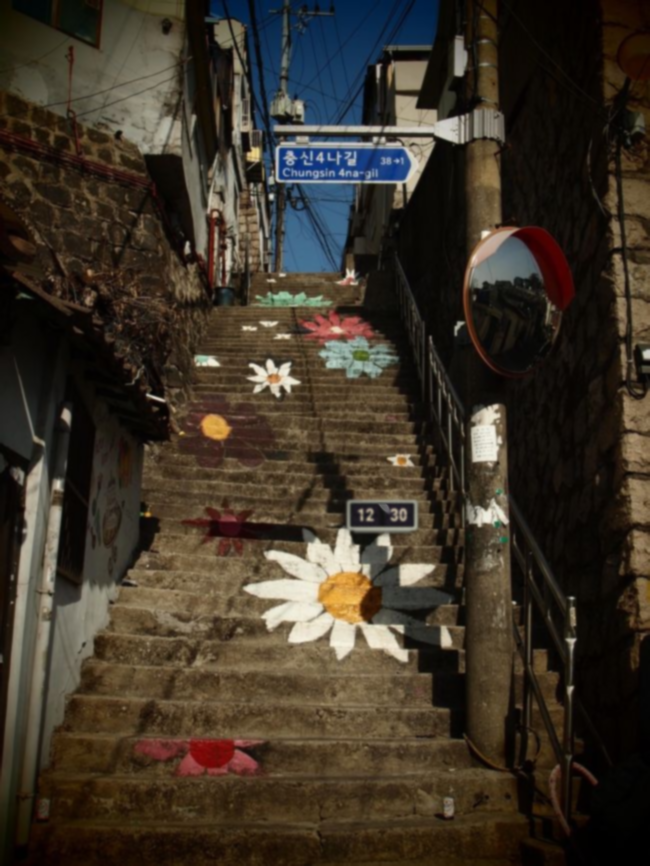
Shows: h=12 m=30
